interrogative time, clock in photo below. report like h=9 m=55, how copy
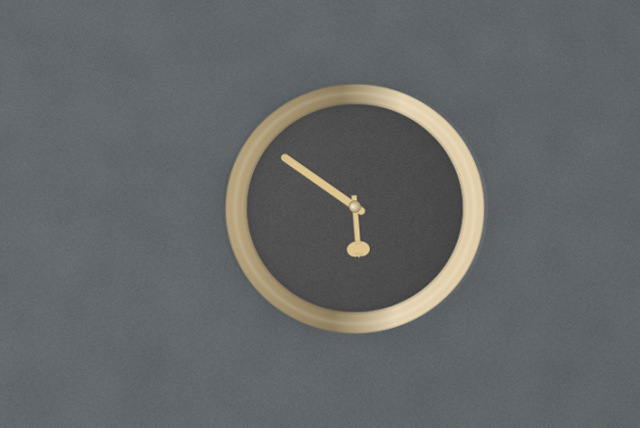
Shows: h=5 m=51
